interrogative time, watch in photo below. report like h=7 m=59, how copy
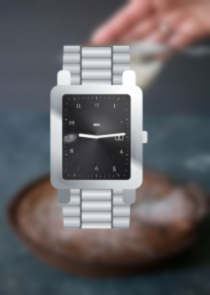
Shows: h=9 m=14
